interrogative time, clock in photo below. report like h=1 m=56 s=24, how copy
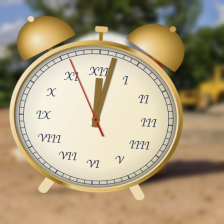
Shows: h=12 m=1 s=56
